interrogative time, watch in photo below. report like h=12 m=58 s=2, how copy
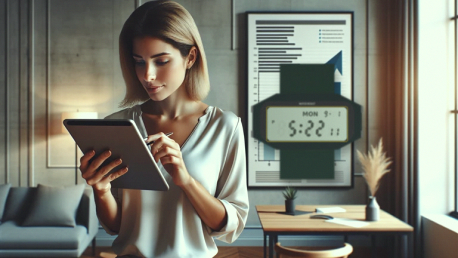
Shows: h=5 m=22 s=11
